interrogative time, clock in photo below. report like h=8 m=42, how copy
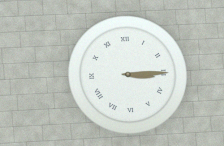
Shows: h=3 m=15
